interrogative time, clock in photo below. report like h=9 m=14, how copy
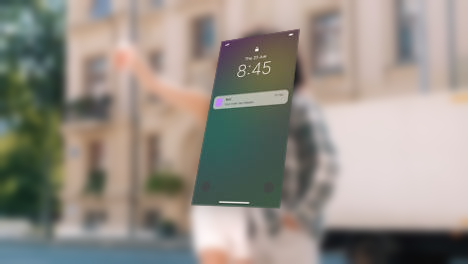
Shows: h=8 m=45
